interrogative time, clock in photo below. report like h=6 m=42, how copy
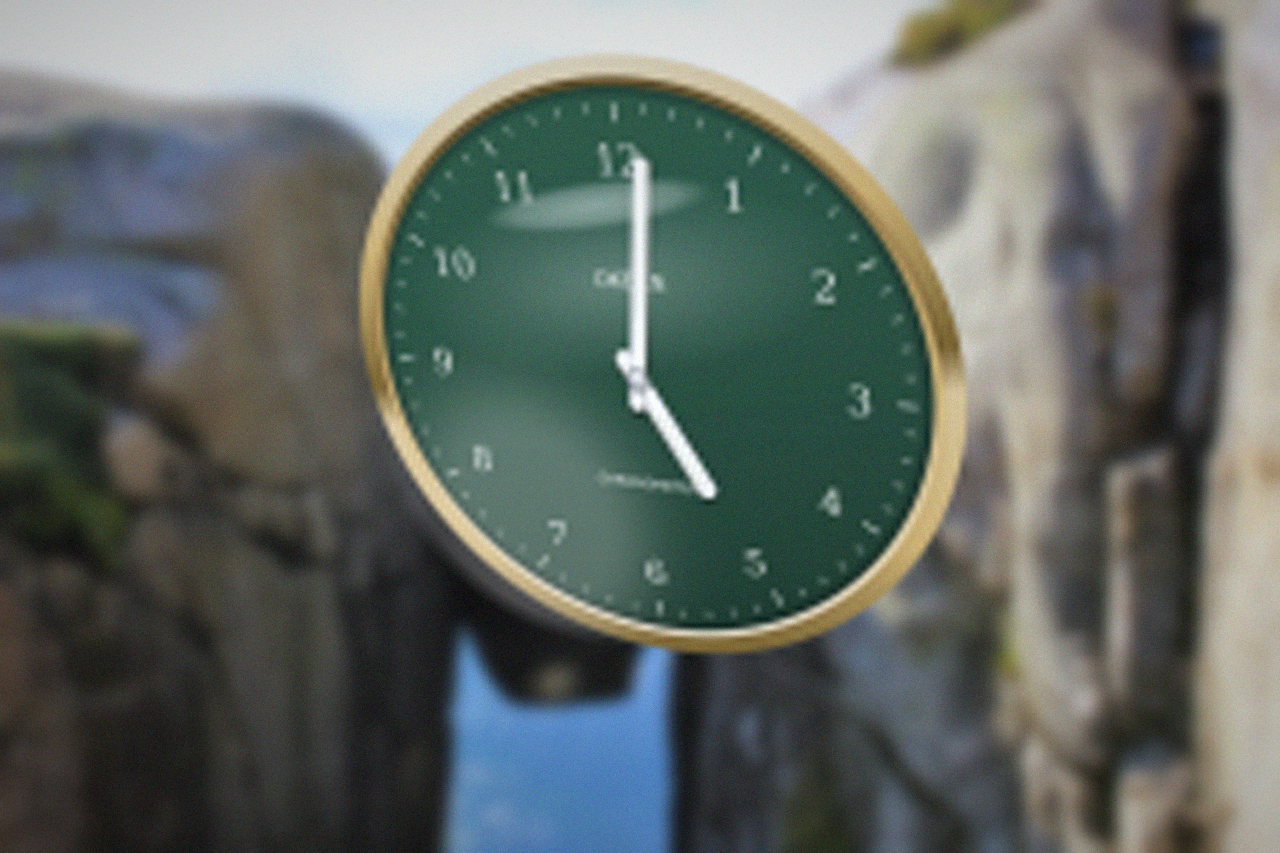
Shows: h=5 m=1
